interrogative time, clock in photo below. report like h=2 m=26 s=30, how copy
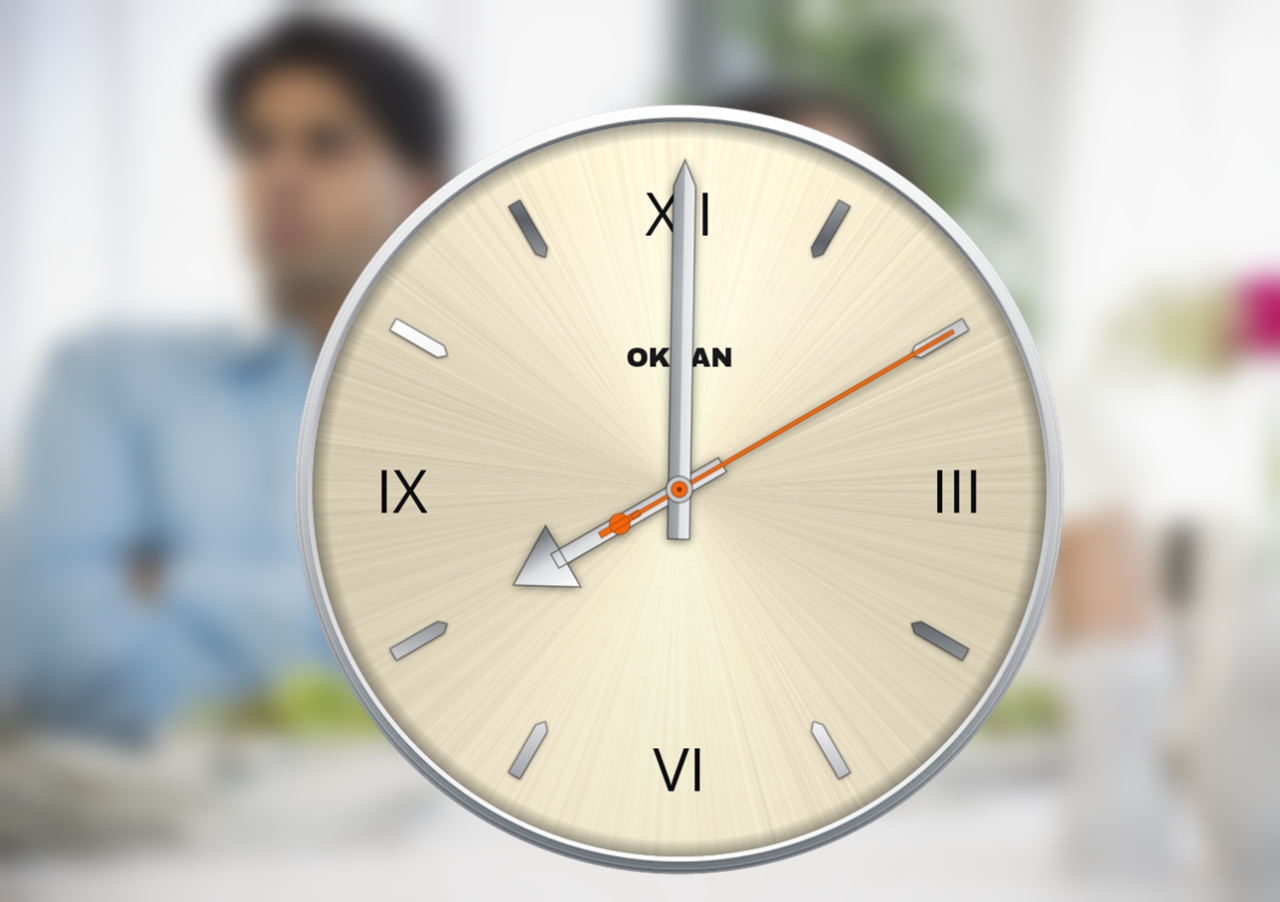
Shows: h=8 m=0 s=10
